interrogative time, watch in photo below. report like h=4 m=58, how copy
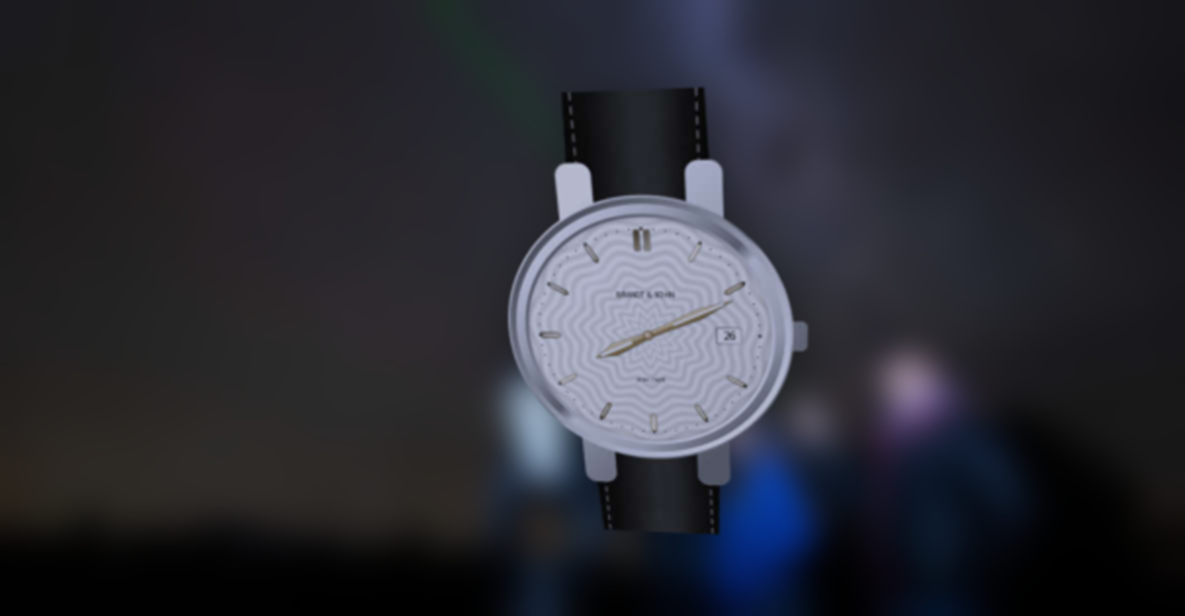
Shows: h=8 m=11
